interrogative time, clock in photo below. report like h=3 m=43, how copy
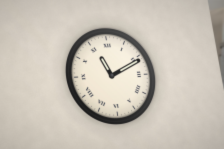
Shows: h=11 m=11
